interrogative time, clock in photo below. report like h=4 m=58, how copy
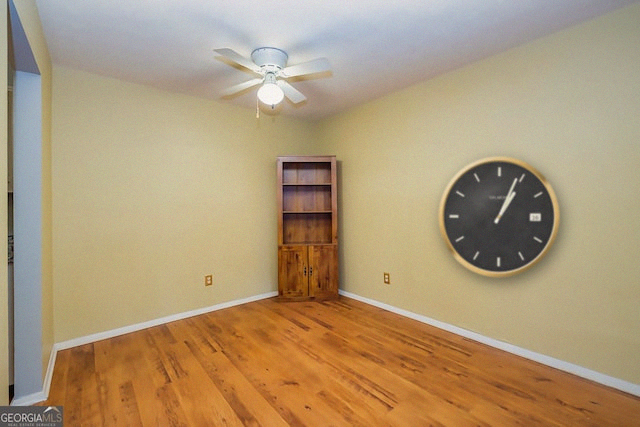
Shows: h=1 m=4
